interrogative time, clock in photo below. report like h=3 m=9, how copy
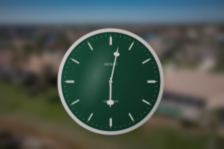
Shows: h=6 m=2
